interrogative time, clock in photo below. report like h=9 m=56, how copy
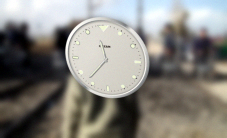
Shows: h=11 m=37
